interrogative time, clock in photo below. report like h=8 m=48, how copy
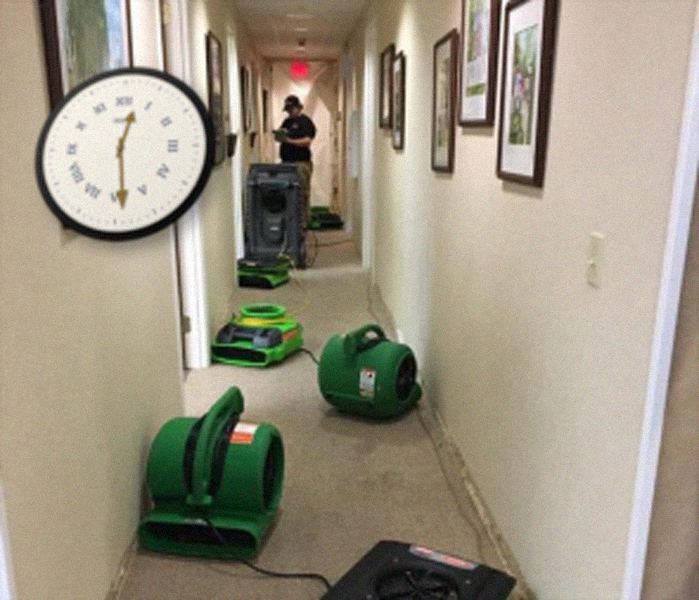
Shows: h=12 m=29
